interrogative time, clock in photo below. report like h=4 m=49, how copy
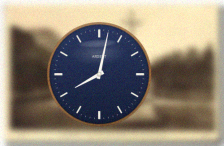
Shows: h=8 m=2
